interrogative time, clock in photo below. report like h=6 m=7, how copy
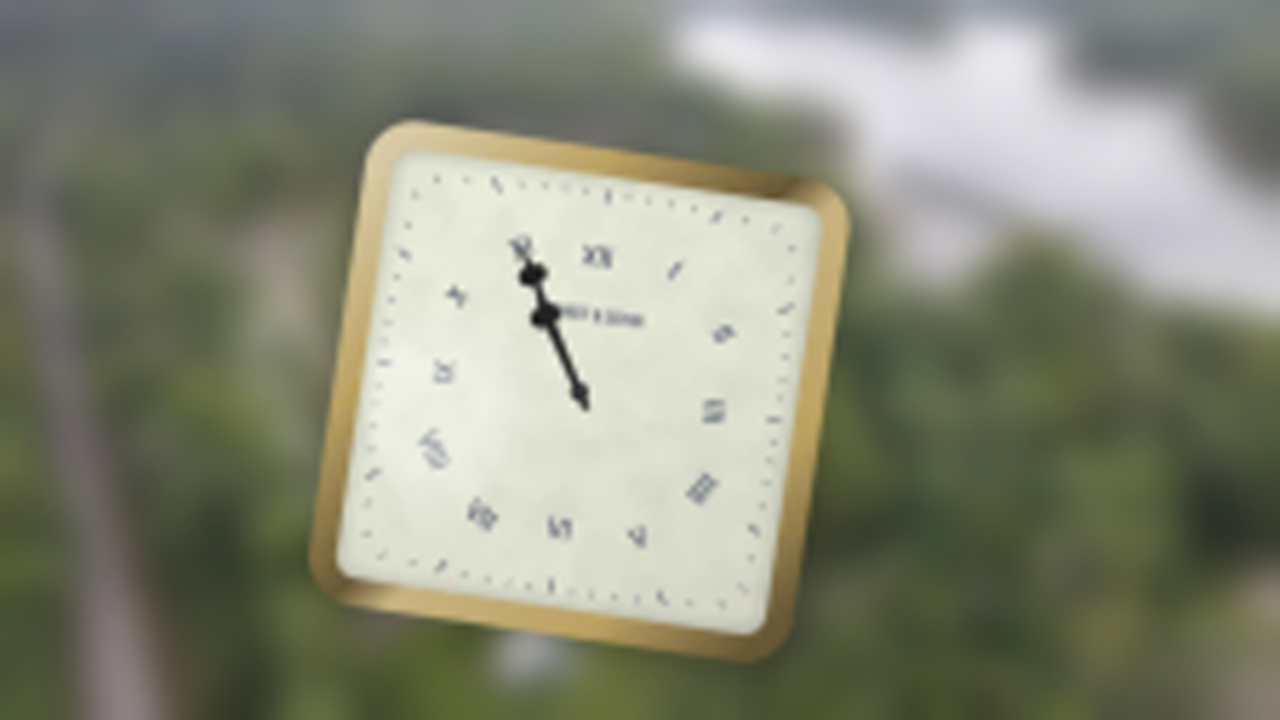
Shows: h=10 m=55
